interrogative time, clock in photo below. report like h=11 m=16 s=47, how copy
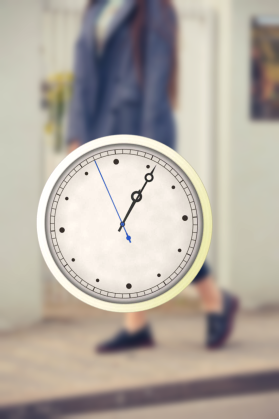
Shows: h=1 m=5 s=57
